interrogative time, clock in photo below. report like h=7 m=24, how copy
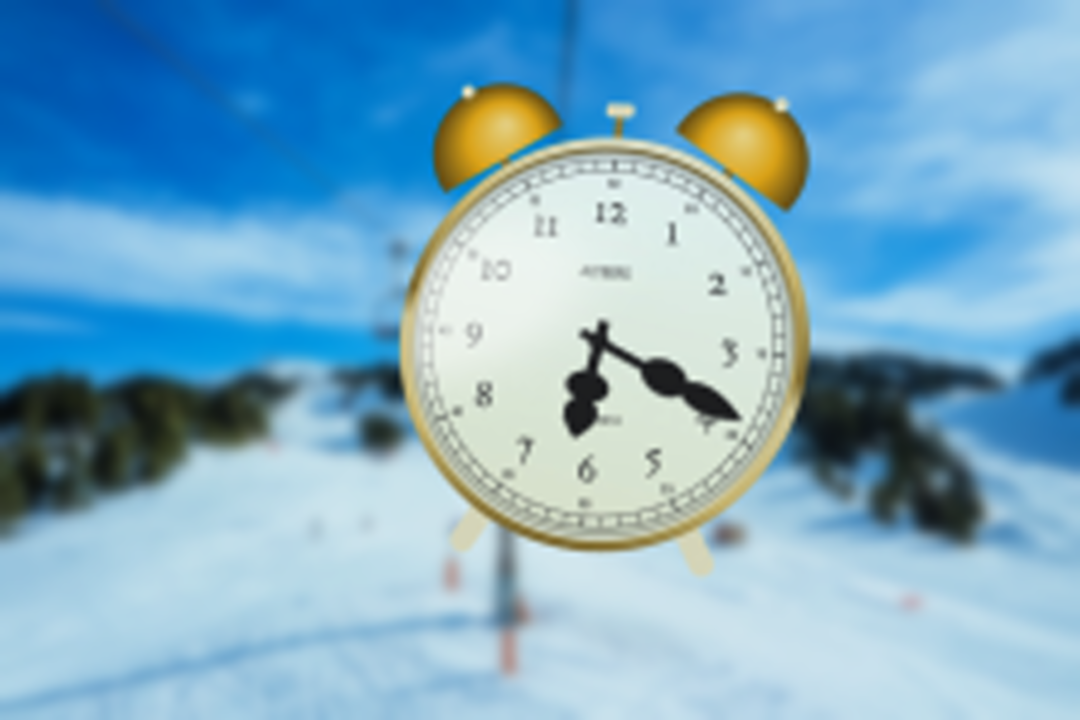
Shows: h=6 m=19
